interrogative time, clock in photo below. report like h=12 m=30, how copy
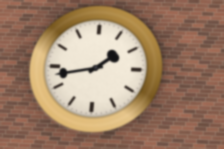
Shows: h=1 m=43
